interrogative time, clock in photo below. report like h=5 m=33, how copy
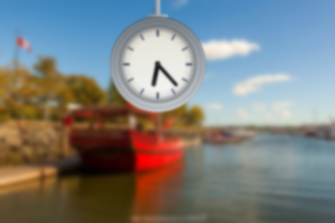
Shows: h=6 m=23
